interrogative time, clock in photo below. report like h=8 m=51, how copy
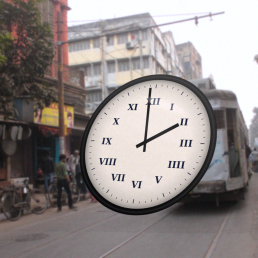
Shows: h=1 m=59
